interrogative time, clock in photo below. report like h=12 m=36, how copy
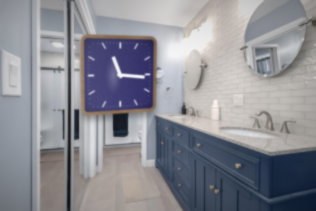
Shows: h=11 m=16
